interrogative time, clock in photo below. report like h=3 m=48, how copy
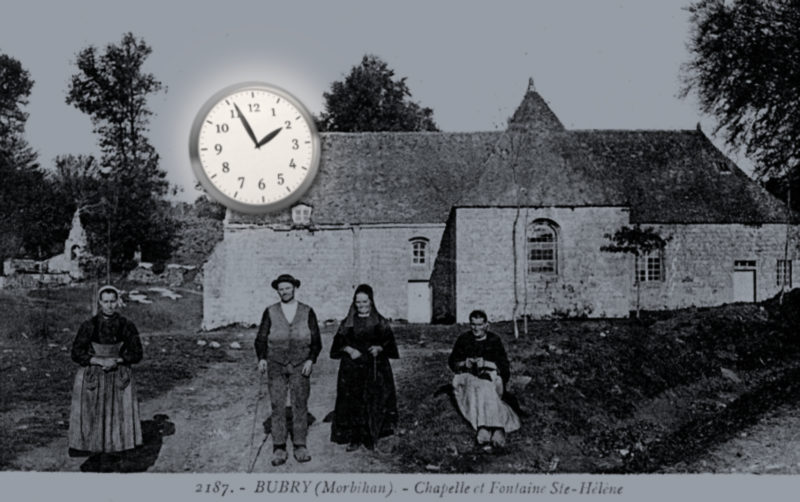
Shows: h=1 m=56
